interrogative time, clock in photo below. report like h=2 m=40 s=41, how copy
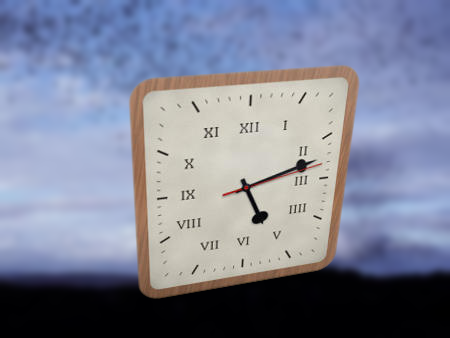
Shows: h=5 m=12 s=13
